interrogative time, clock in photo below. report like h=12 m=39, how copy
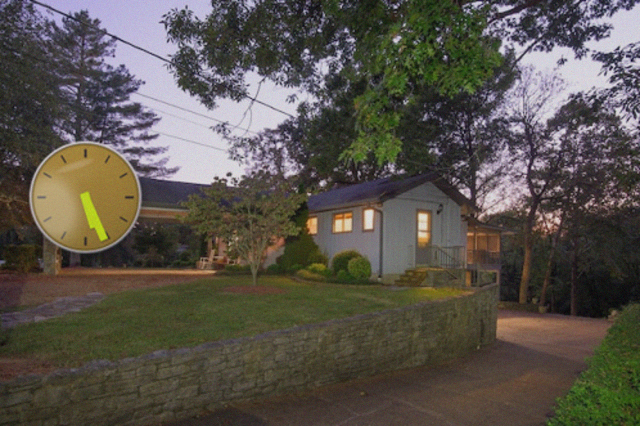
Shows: h=5 m=26
